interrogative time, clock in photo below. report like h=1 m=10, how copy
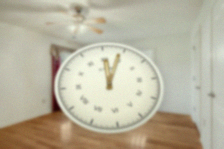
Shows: h=12 m=4
